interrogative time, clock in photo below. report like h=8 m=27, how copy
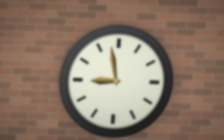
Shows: h=8 m=58
